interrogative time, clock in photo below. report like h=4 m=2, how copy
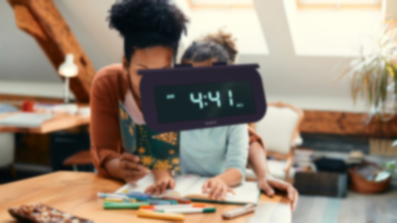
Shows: h=4 m=41
